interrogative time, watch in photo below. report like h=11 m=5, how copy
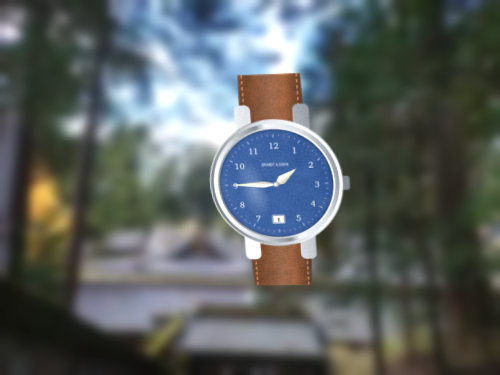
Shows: h=1 m=45
